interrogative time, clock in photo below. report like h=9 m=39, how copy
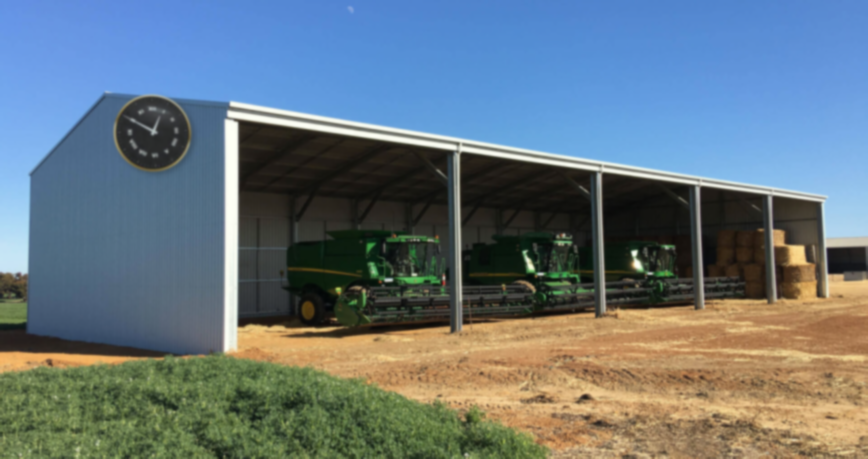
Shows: h=12 m=50
